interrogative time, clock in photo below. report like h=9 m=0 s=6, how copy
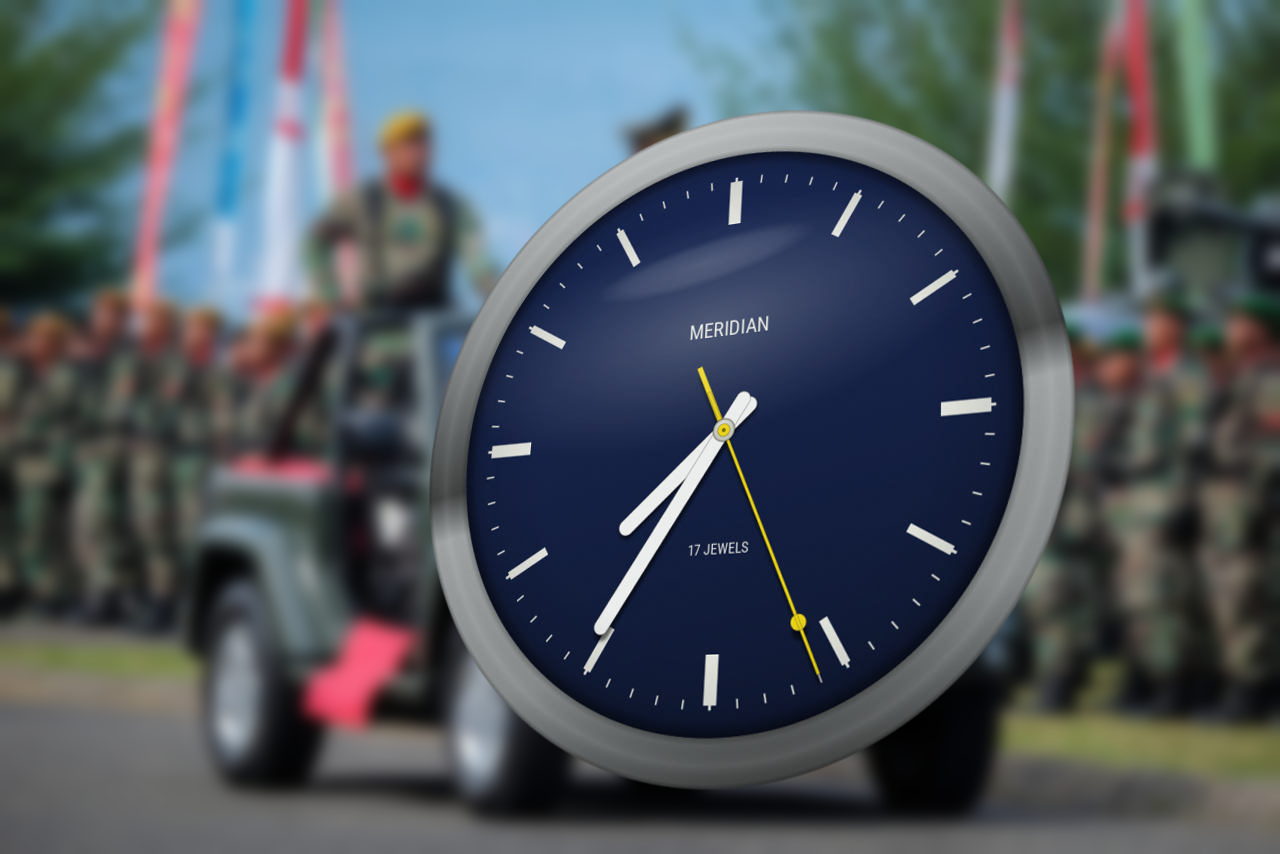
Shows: h=7 m=35 s=26
